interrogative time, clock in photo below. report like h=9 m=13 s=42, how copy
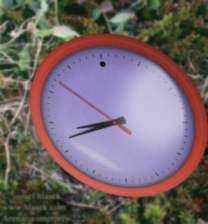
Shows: h=8 m=41 s=52
